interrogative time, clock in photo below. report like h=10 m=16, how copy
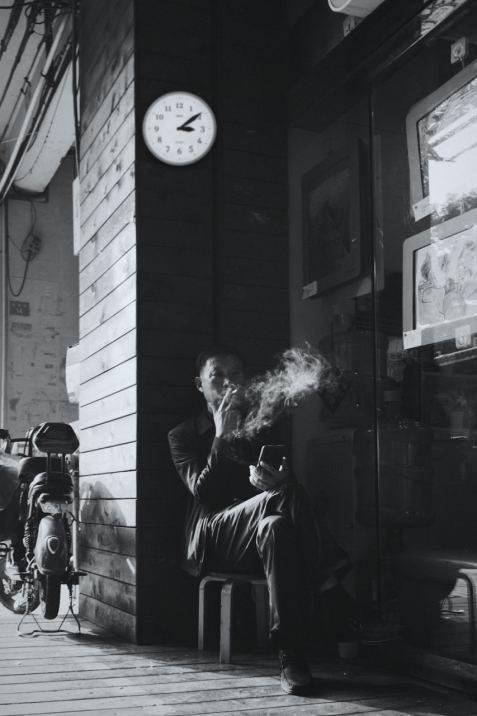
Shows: h=3 m=9
